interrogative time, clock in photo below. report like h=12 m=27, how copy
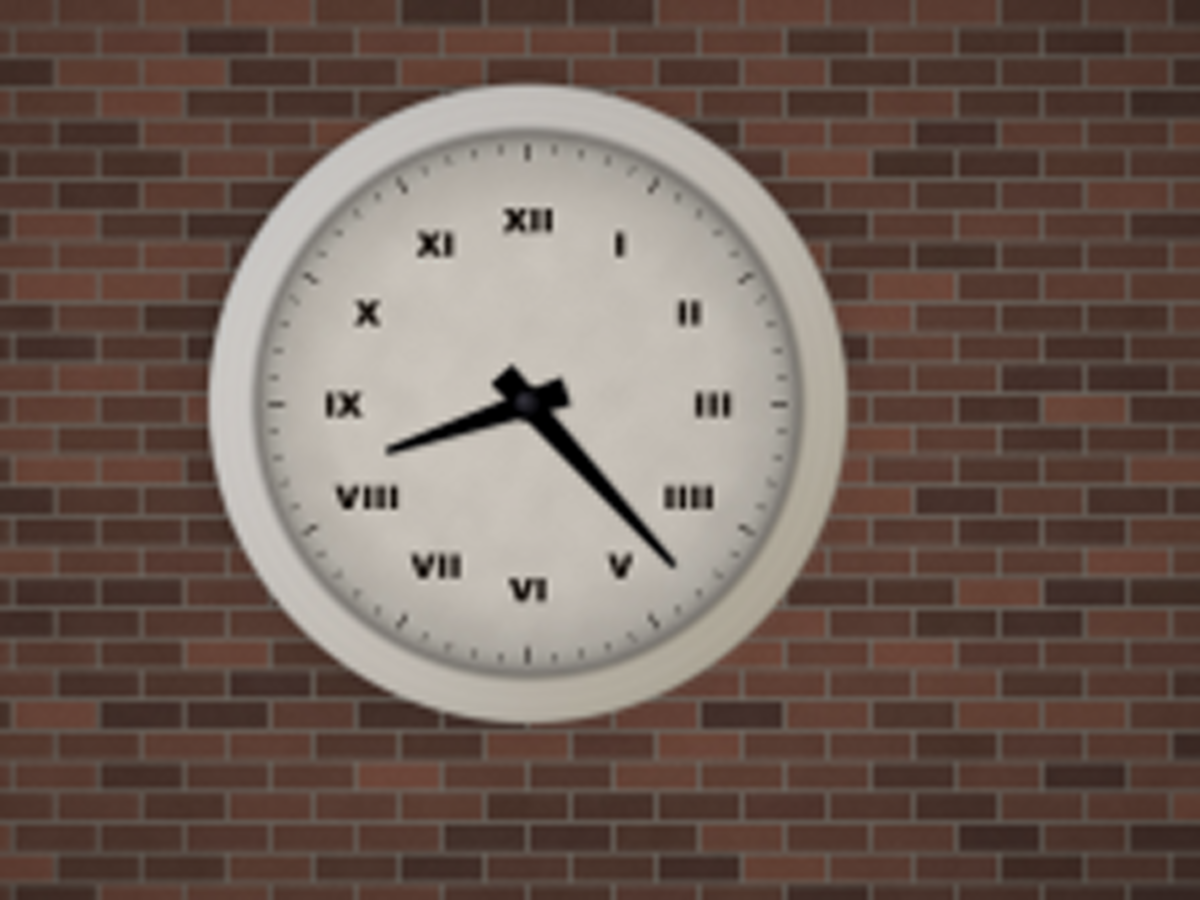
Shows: h=8 m=23
